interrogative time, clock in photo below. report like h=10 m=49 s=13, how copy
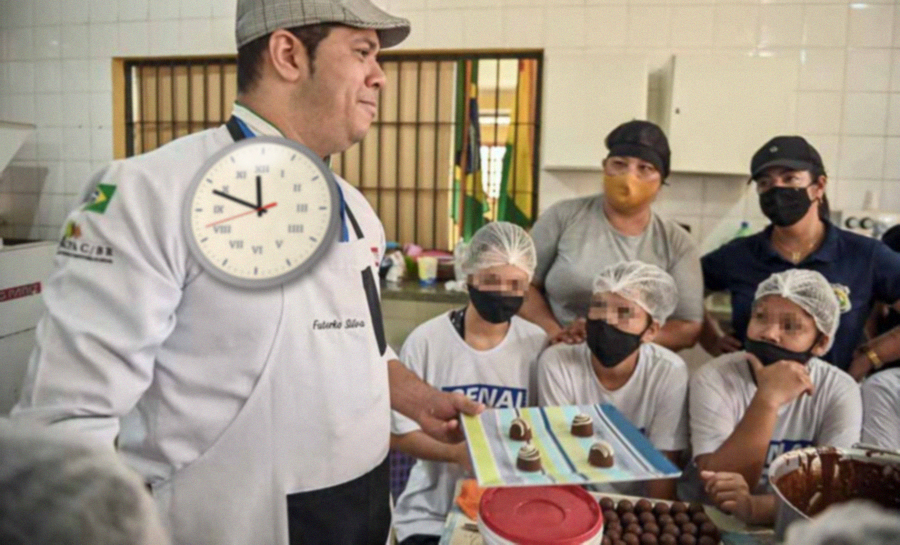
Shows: h=11 m=48 s=42
